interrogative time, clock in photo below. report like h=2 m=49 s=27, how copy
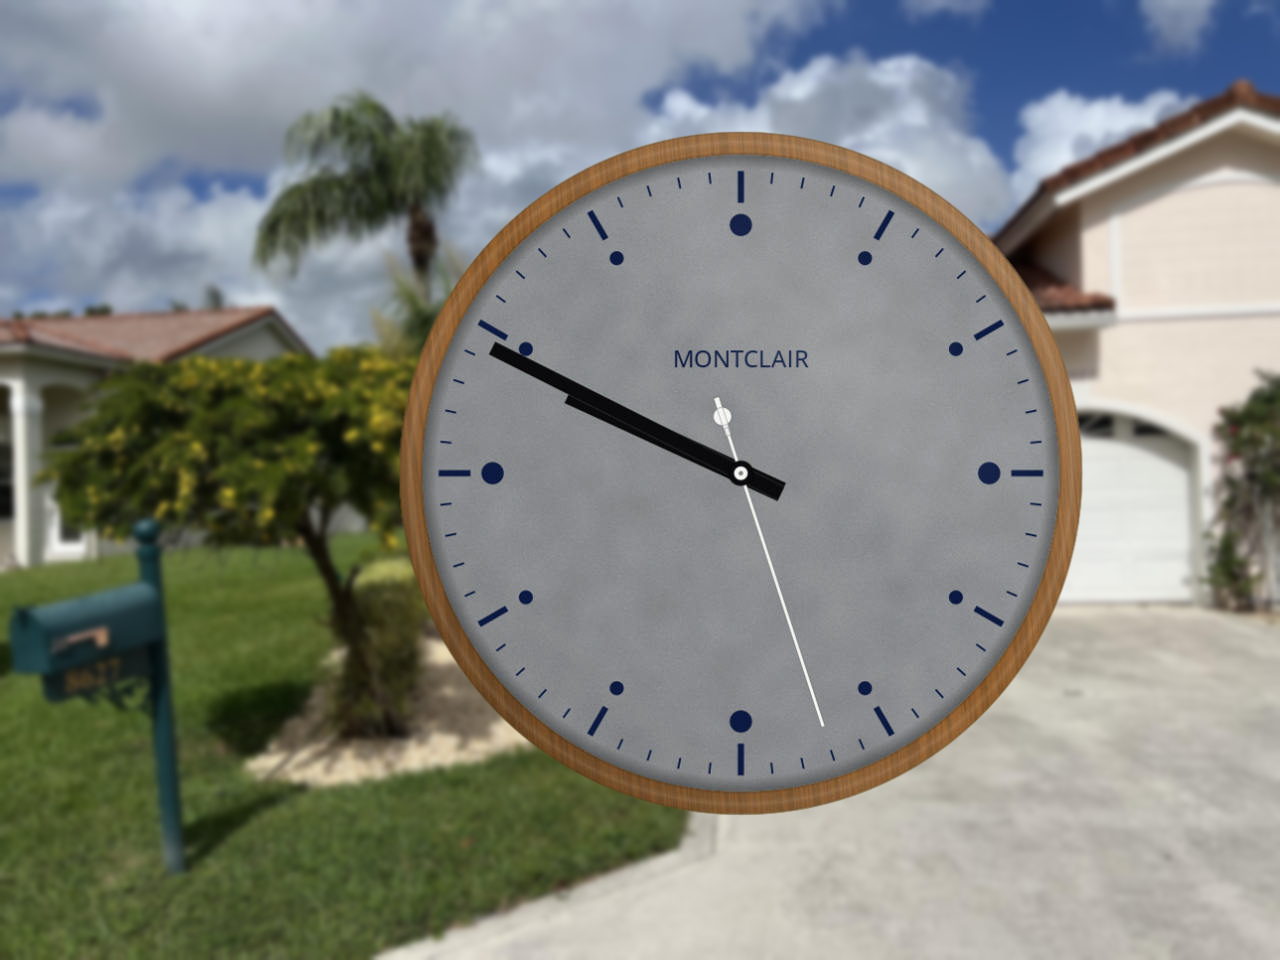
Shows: h=9 m=49 s=27
